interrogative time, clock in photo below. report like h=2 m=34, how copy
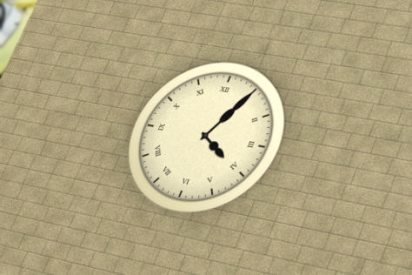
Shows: h=4 m=5
